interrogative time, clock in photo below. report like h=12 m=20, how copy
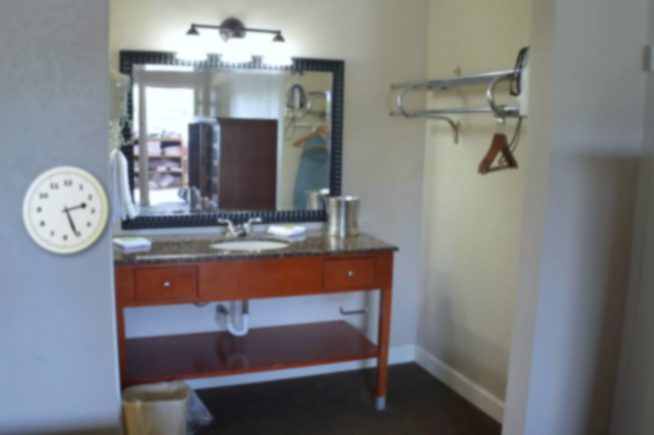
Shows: h=2 m=26
